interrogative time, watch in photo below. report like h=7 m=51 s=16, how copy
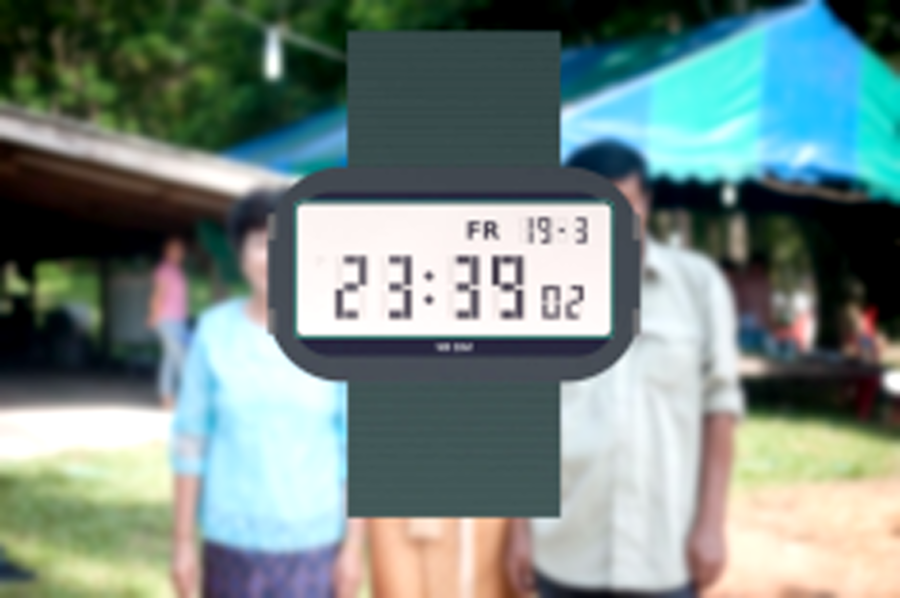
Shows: h=23 m=39 s=2
